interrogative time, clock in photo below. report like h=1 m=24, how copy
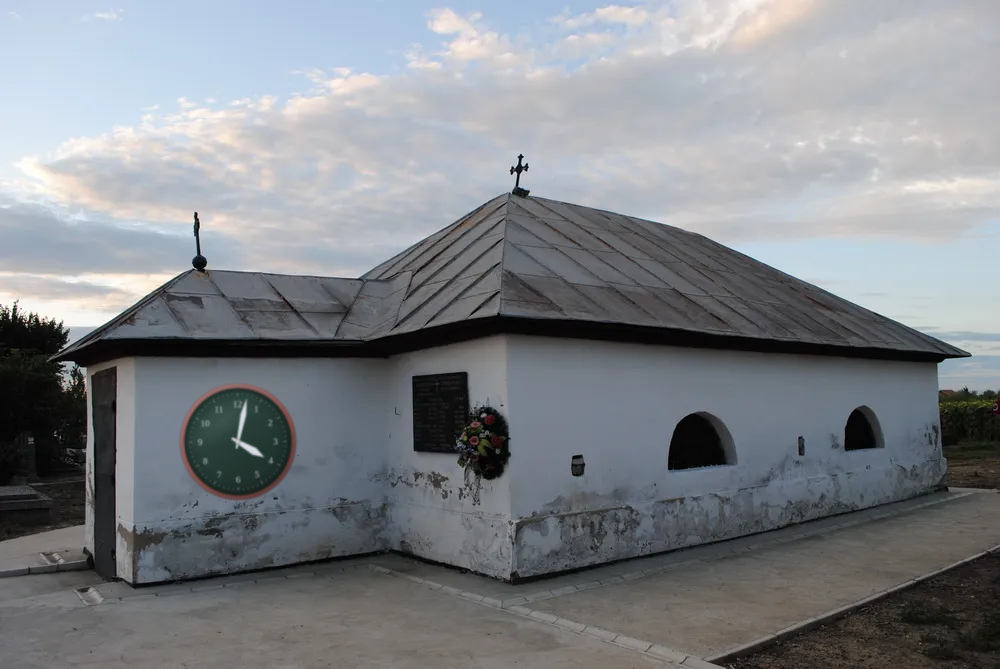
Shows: h=4 m=2
